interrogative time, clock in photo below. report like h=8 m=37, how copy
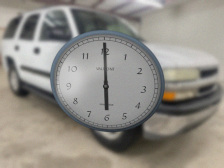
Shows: h=6 m=0
